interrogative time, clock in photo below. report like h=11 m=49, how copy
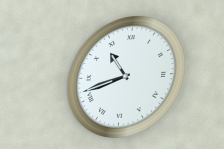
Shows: h=10 m=42
